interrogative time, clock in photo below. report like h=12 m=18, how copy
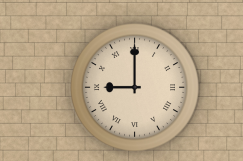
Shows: h=9 m=0
